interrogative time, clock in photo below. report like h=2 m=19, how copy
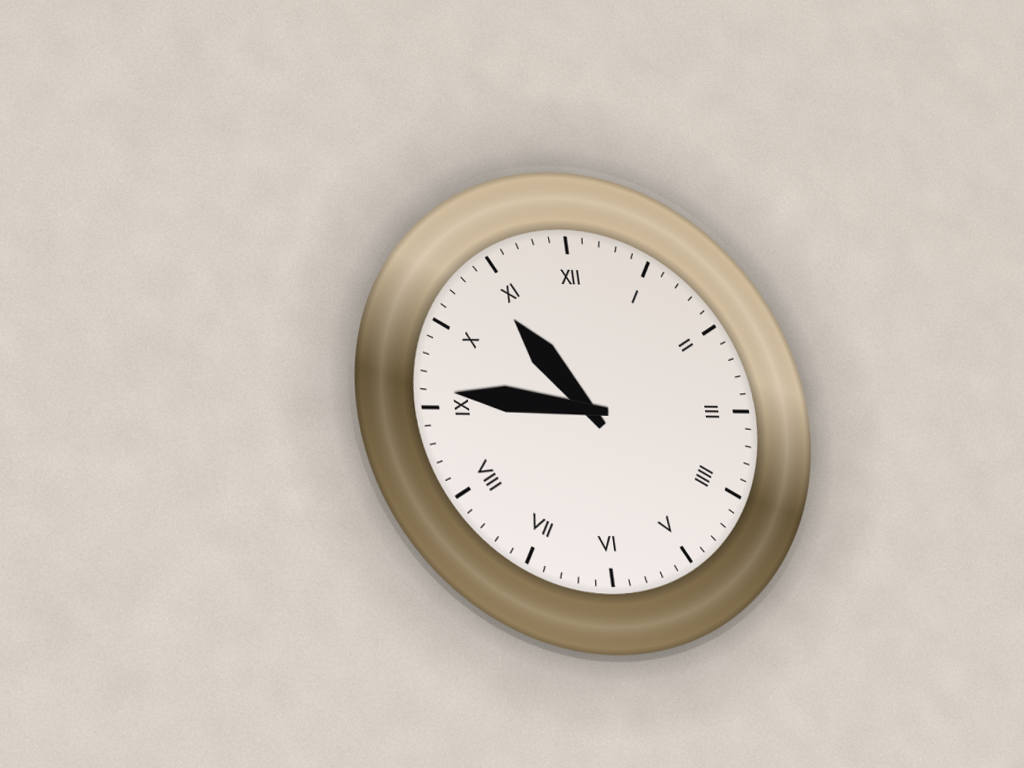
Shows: h=10 m=46
